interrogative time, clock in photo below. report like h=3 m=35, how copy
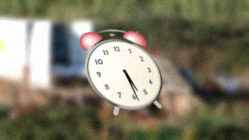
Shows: h=5 m=29
